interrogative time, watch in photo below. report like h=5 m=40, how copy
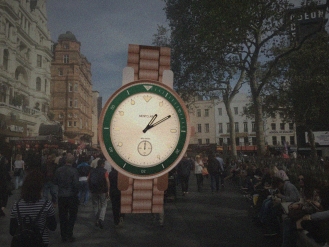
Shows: h=1 m=10
